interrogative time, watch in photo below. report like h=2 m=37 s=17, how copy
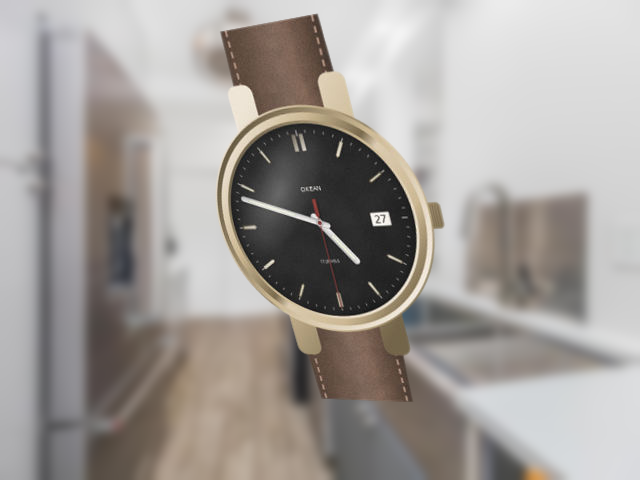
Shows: h=4 m=48 s=30
